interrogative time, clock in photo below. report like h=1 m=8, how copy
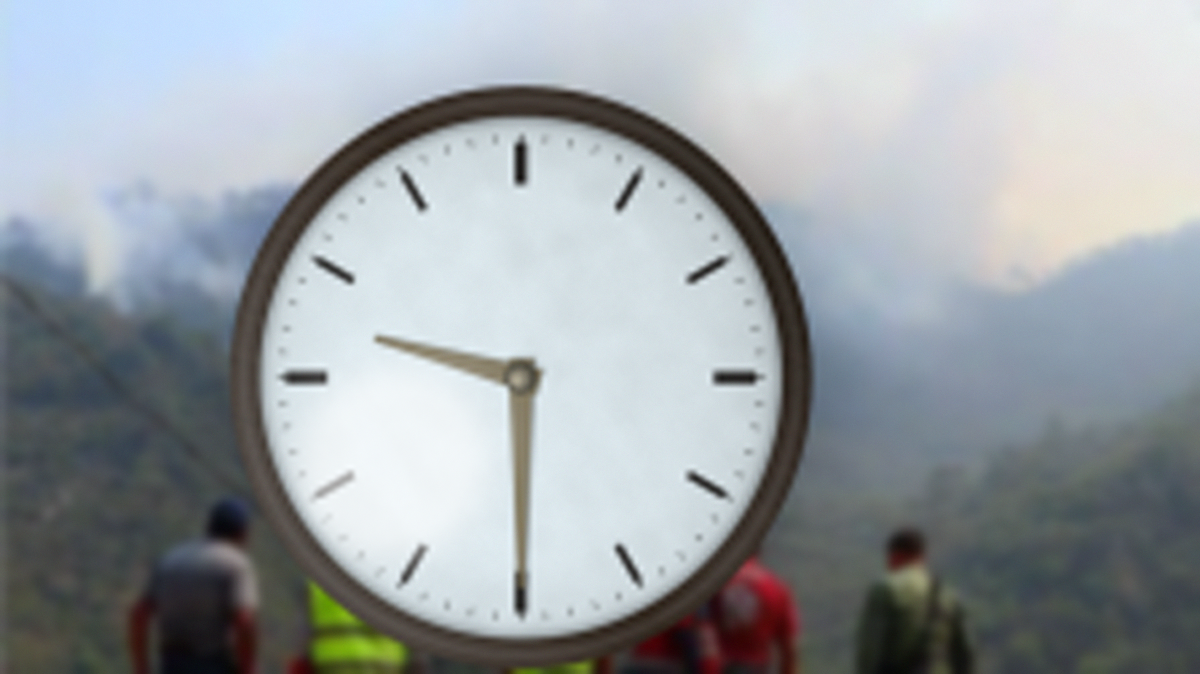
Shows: h=9 m=30
